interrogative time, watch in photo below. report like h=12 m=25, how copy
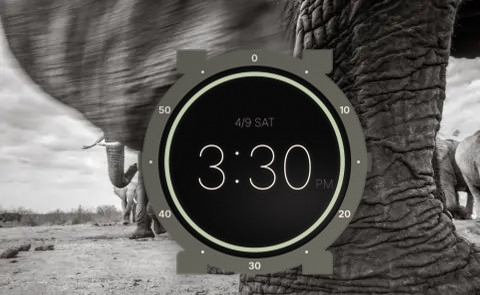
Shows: h=3 m=30
